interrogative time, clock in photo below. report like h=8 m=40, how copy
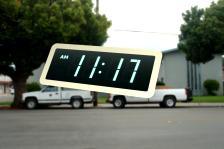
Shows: h=11 m=17
